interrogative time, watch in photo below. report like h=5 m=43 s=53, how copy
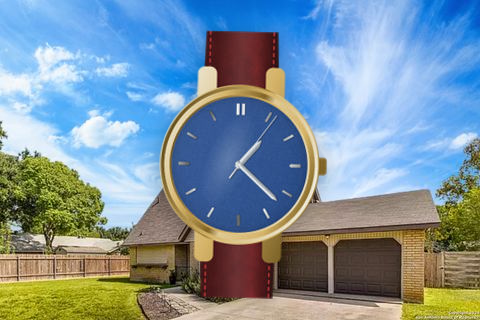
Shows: h=1 m=22 s=6
